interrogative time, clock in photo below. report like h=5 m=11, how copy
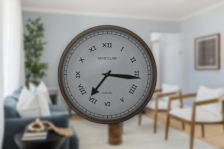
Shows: h=7 m=16
